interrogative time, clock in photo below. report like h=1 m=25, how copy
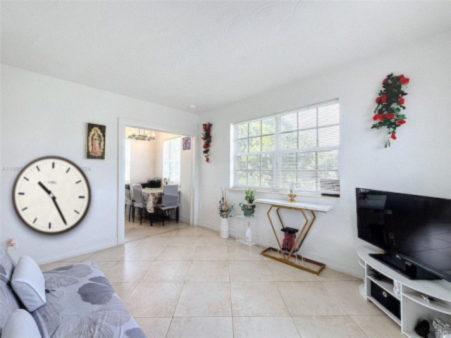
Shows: h=10 m=25
